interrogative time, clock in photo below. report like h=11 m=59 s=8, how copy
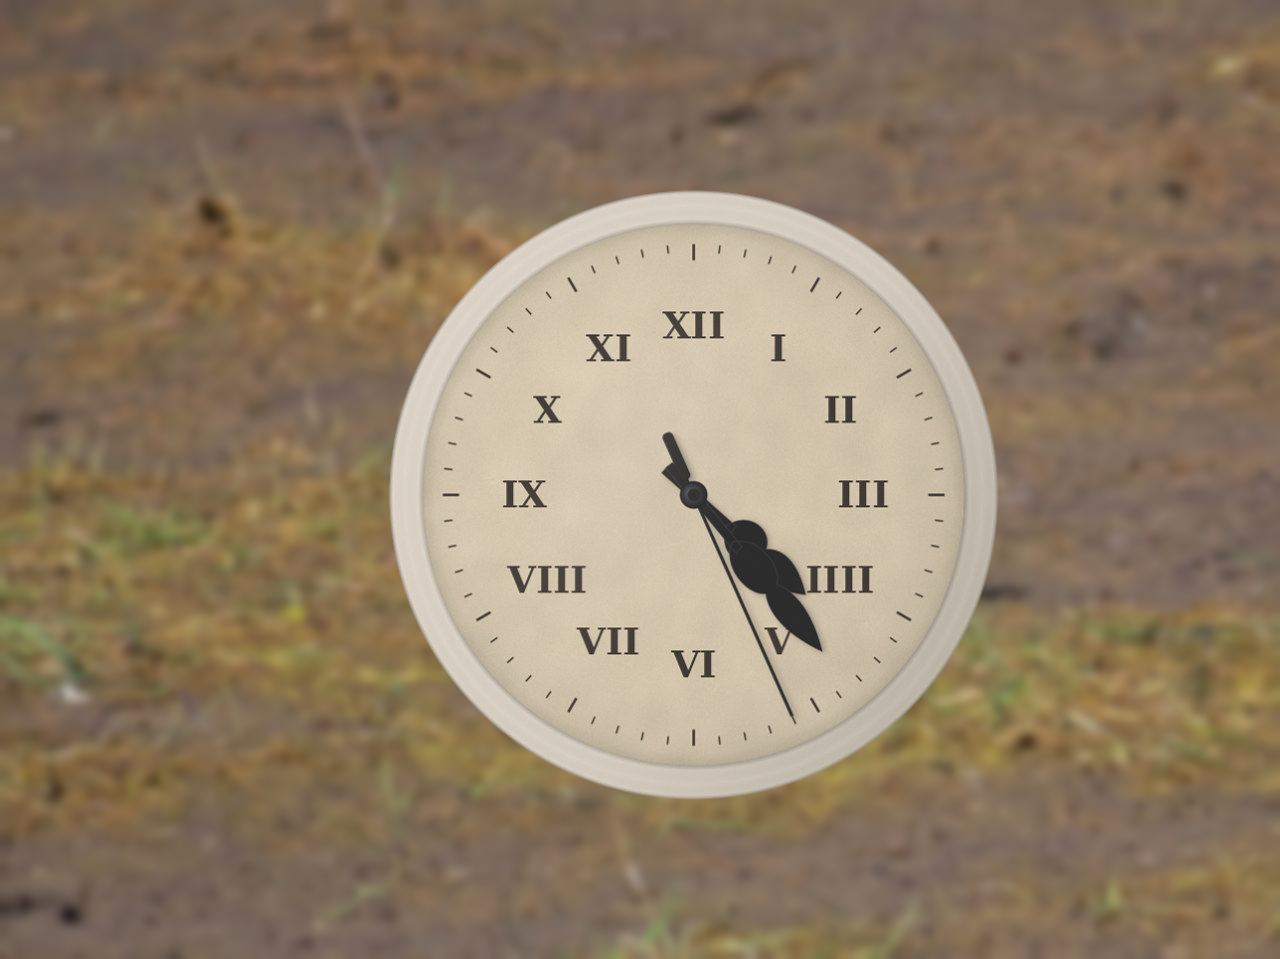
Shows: h=4 m=23 s=26
